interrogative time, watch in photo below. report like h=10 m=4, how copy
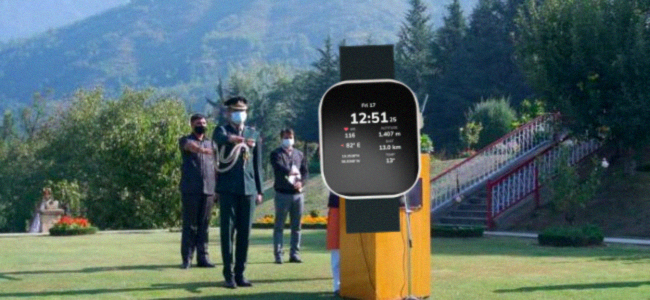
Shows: h=12 m=51
